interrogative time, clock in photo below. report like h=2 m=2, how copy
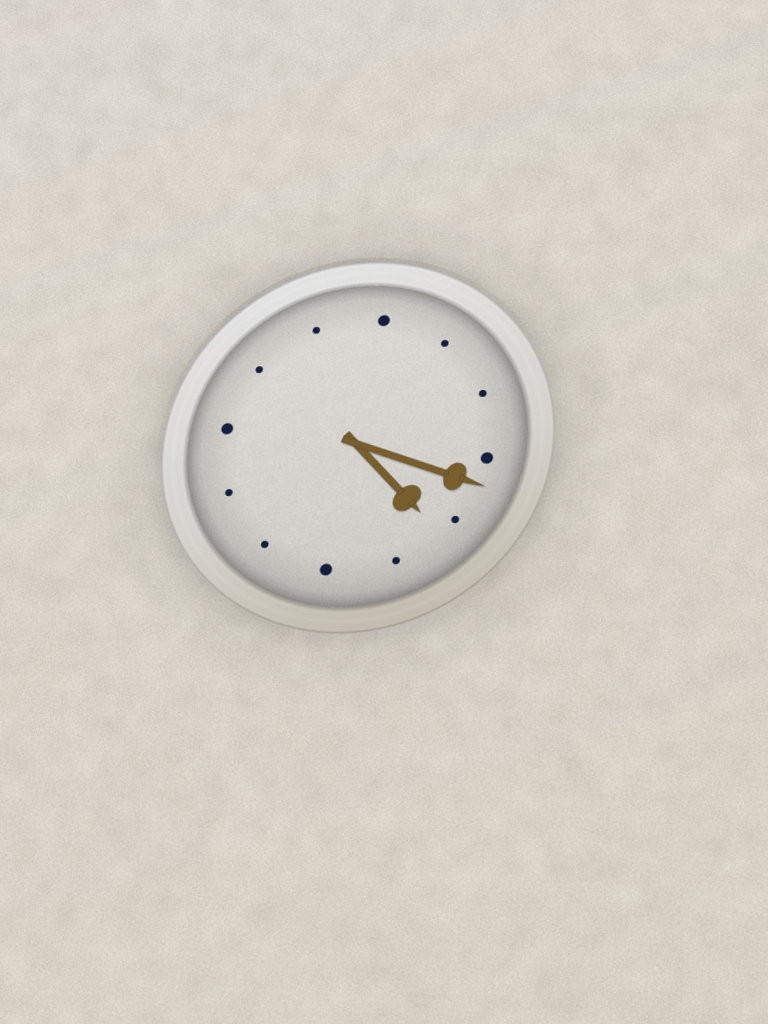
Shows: h=4 m=17
